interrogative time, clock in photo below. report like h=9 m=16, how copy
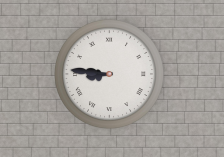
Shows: h=8 m=46
